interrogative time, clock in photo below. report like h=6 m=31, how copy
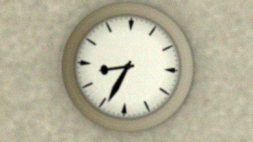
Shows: h=8 m=34
